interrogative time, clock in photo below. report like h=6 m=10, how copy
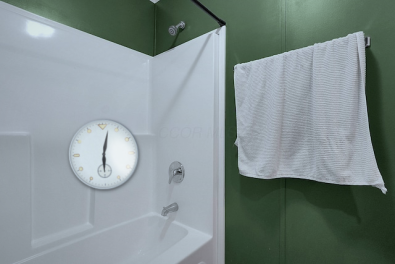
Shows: h=6 m=2
